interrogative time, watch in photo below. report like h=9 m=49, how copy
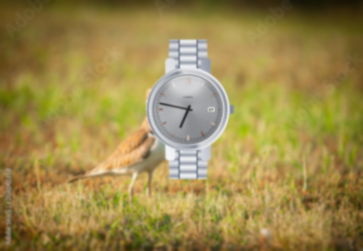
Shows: h=6 m=47
